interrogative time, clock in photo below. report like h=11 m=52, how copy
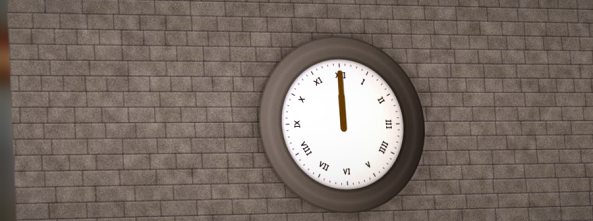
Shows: h=12 m=0
